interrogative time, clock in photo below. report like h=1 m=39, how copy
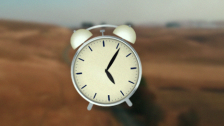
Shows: h=5 m=6
